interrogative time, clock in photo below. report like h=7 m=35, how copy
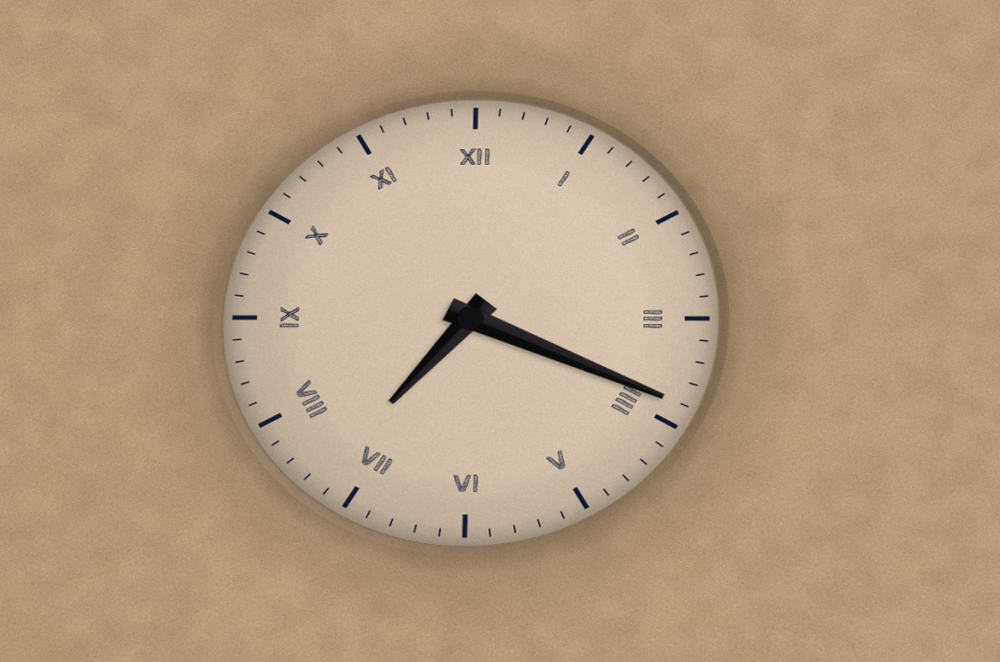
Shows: h=7 m=19
